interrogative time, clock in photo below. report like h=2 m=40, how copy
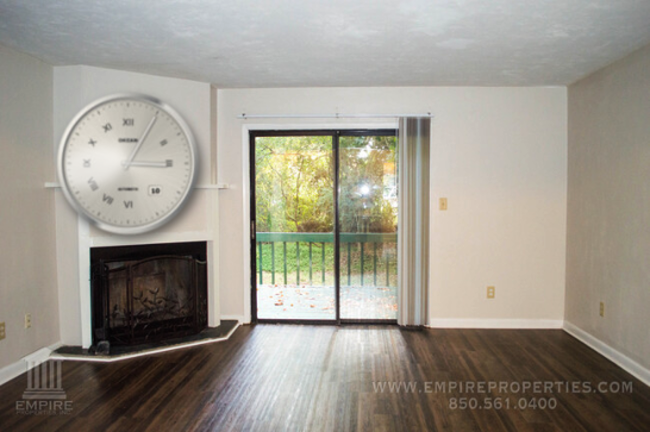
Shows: h=3 m=5
